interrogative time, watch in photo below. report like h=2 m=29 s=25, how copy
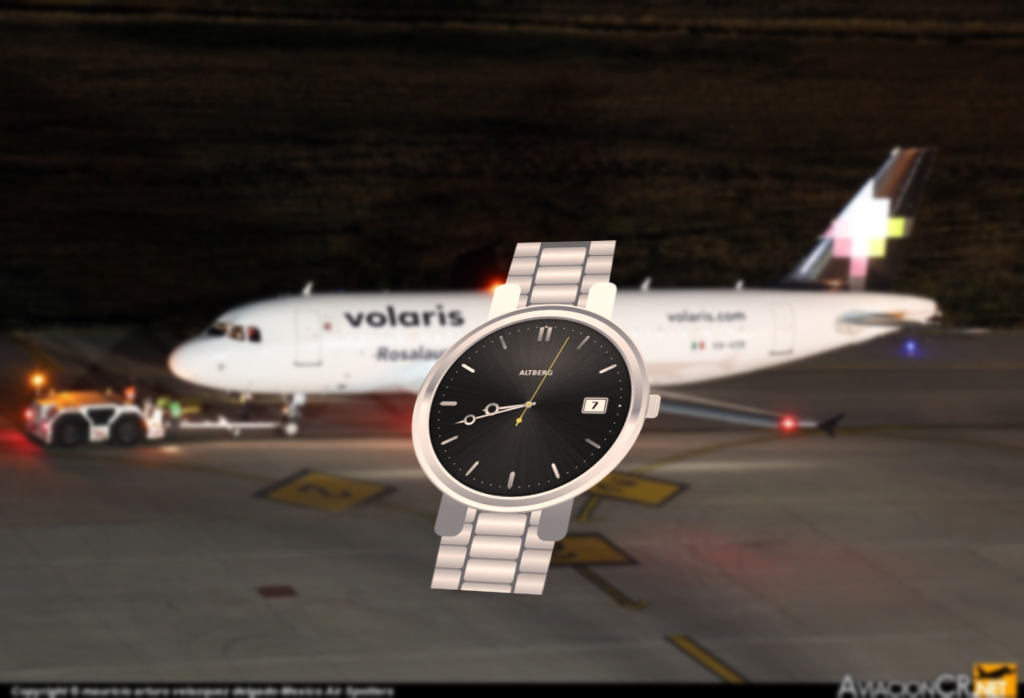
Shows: h=8 m=42 s=3
